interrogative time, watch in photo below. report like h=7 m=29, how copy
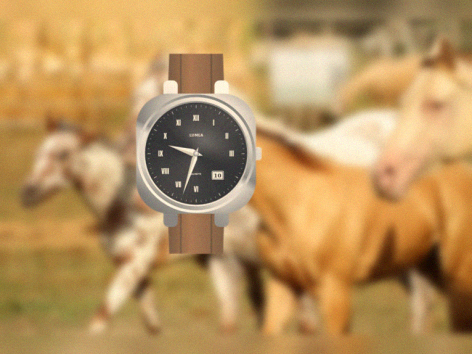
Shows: h=9 m=33
